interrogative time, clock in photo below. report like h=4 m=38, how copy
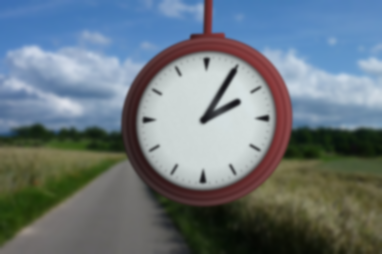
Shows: h=2 m=5
